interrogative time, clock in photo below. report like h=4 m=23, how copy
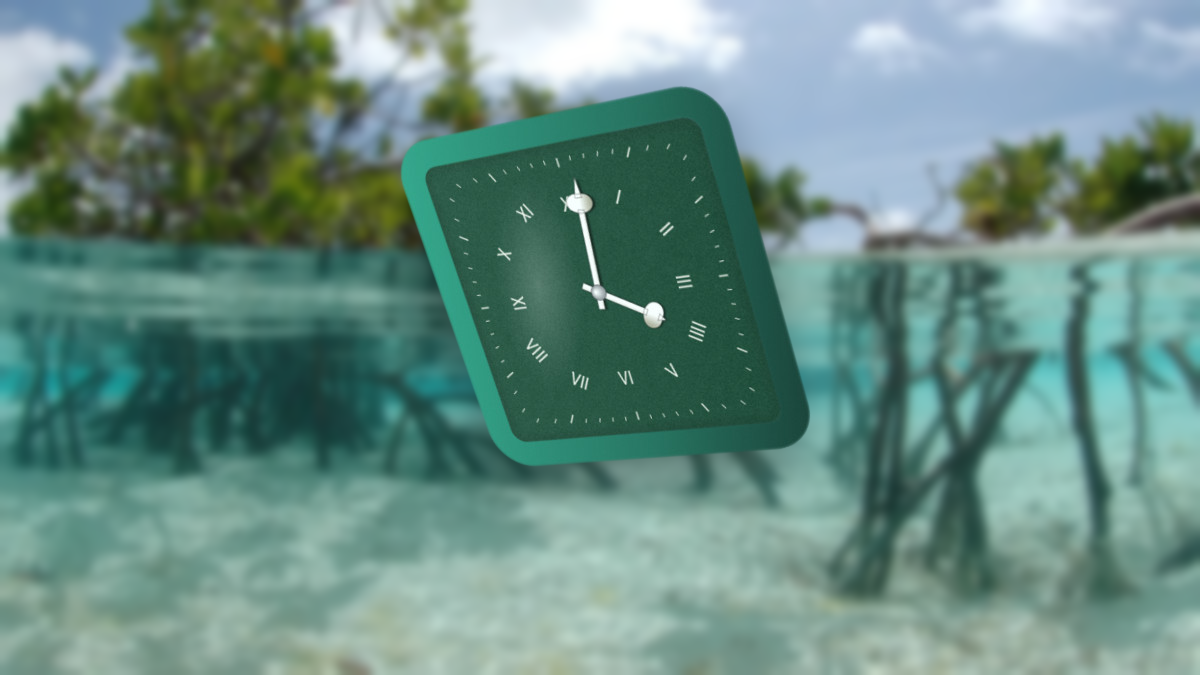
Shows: h=4 m=1
